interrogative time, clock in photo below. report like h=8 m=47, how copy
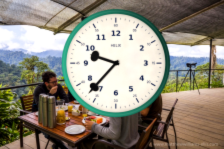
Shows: h=9 m=37
